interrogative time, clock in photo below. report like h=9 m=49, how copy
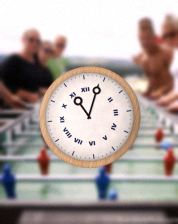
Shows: h=11 m=4
